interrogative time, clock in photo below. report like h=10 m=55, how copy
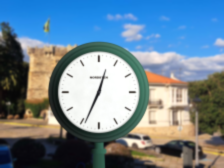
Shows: h=12 m=34
